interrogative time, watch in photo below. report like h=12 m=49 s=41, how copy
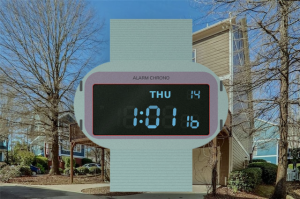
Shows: h=1 m=1 s=16
